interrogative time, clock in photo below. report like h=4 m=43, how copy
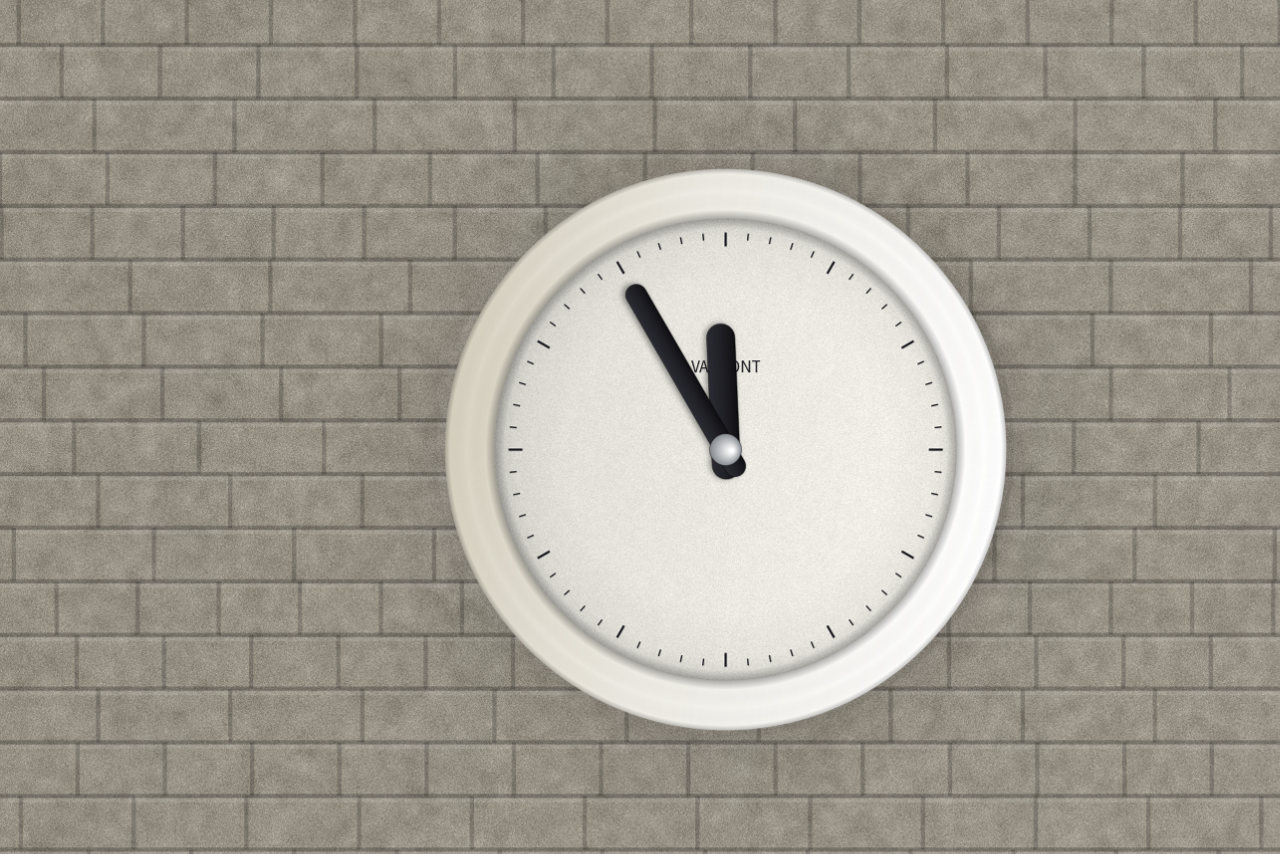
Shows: h=11 m=55
